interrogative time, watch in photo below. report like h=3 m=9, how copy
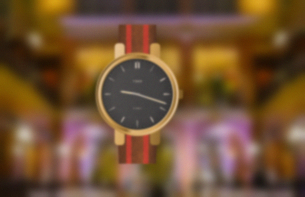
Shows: h=9 m=18
